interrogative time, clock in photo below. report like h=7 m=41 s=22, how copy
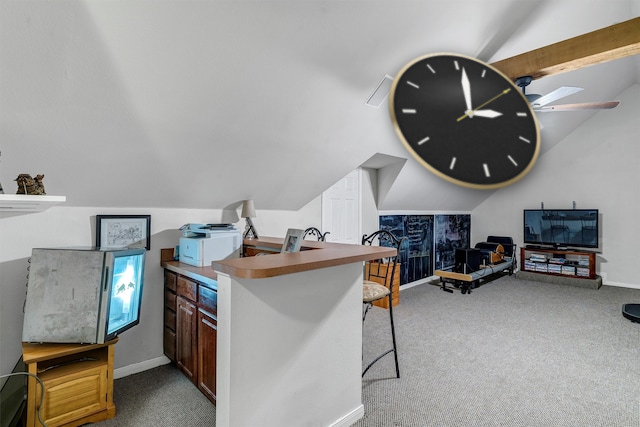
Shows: h=3 m=1 s=10
